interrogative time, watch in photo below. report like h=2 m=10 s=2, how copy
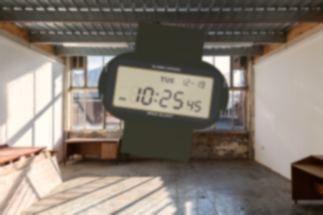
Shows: h=10 m=25 s=45
